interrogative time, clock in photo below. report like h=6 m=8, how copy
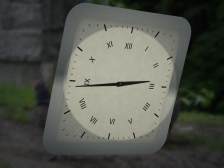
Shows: h=2 m=44
